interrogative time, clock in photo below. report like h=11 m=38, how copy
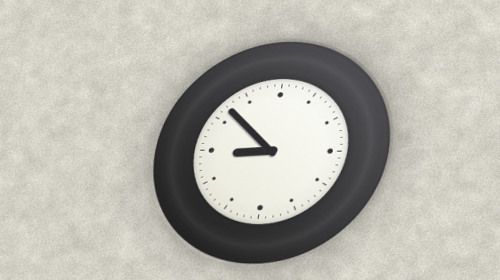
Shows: h=8 m=52
